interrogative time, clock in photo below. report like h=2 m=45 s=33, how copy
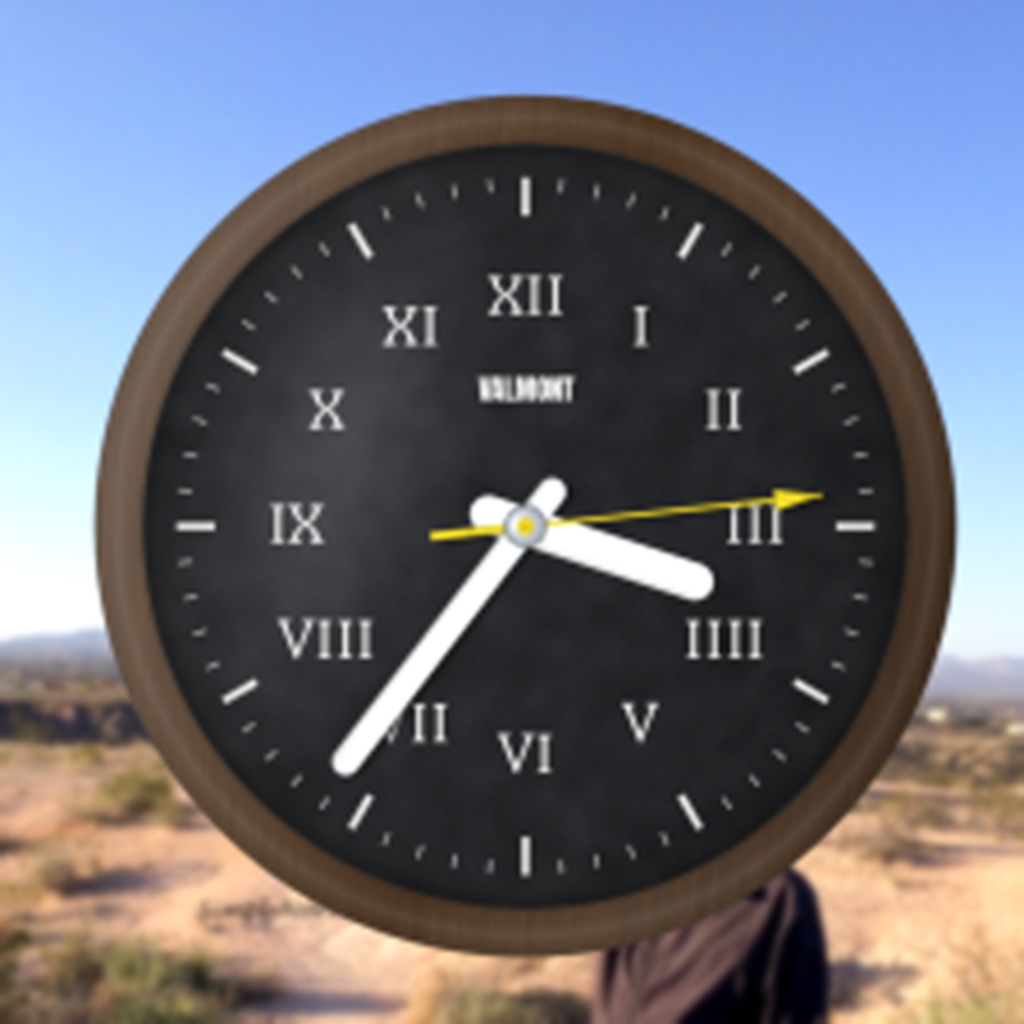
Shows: h=3 m=36 s=14
